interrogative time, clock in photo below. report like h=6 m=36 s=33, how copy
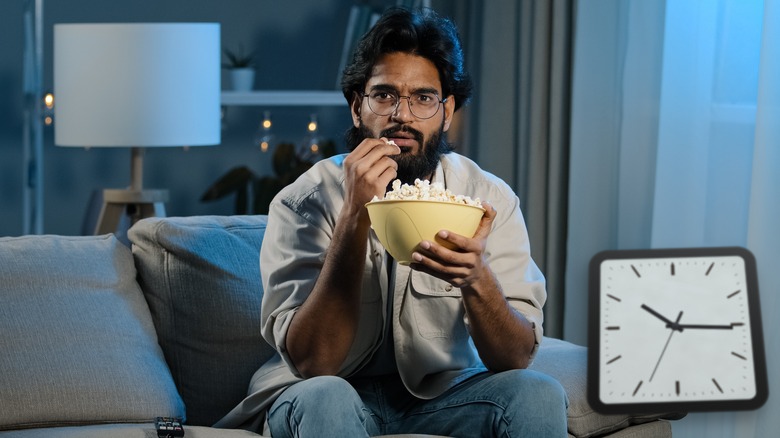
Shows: h=10 m=15 s=34
